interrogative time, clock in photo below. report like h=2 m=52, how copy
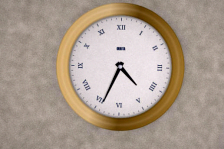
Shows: h=4 m=34
